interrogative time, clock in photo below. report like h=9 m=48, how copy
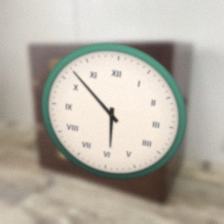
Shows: h=5 m=52
